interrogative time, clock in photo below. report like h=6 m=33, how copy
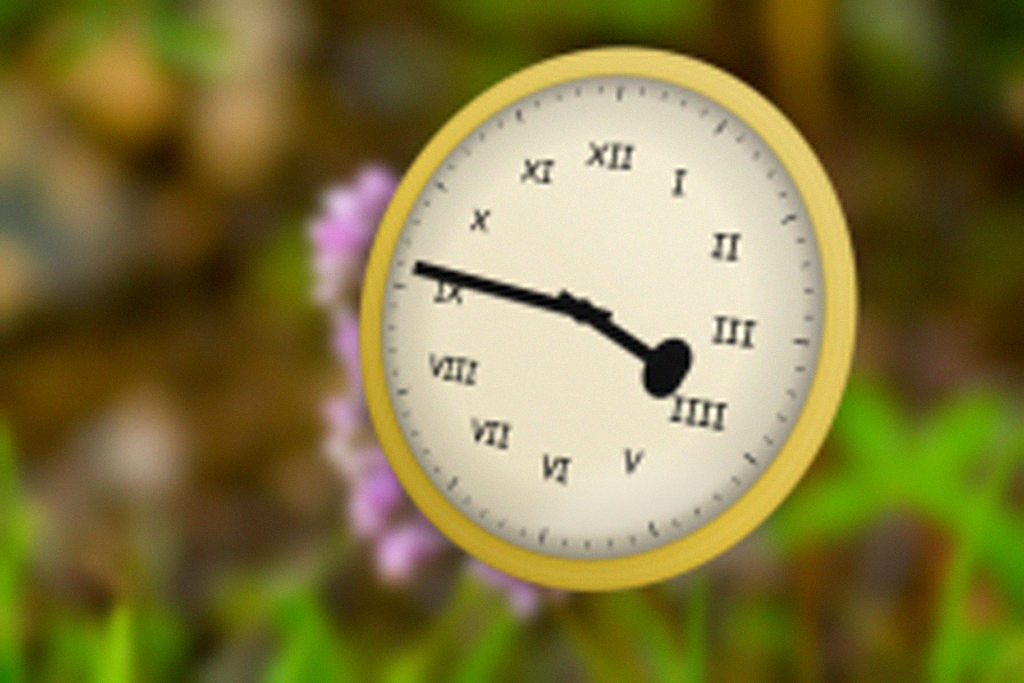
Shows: h=3 m=46
